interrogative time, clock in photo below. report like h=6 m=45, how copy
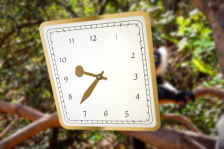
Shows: h=9 m=37
